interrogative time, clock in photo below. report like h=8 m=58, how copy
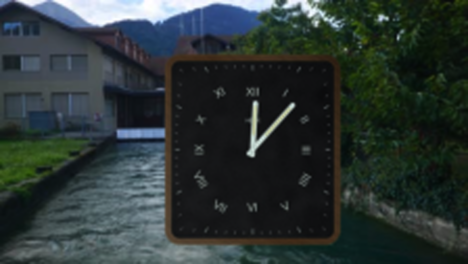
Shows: h=12 m=7
